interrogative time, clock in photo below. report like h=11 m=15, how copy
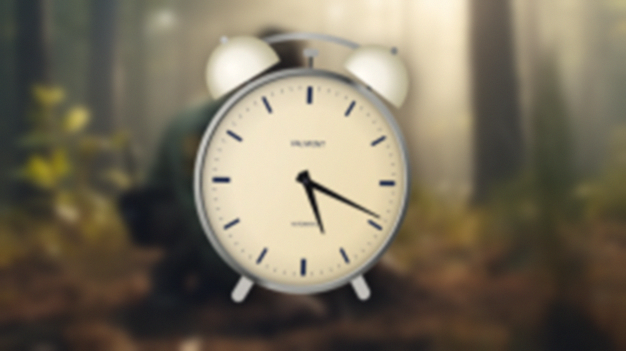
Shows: h=5 m=19
